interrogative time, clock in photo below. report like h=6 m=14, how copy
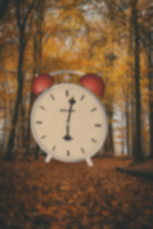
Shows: h=6 m=2
